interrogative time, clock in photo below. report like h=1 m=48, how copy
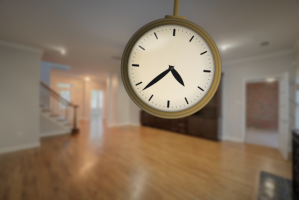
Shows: h=4 m=38
